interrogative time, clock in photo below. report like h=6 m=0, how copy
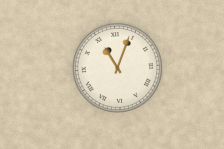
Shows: h=11 m=4
